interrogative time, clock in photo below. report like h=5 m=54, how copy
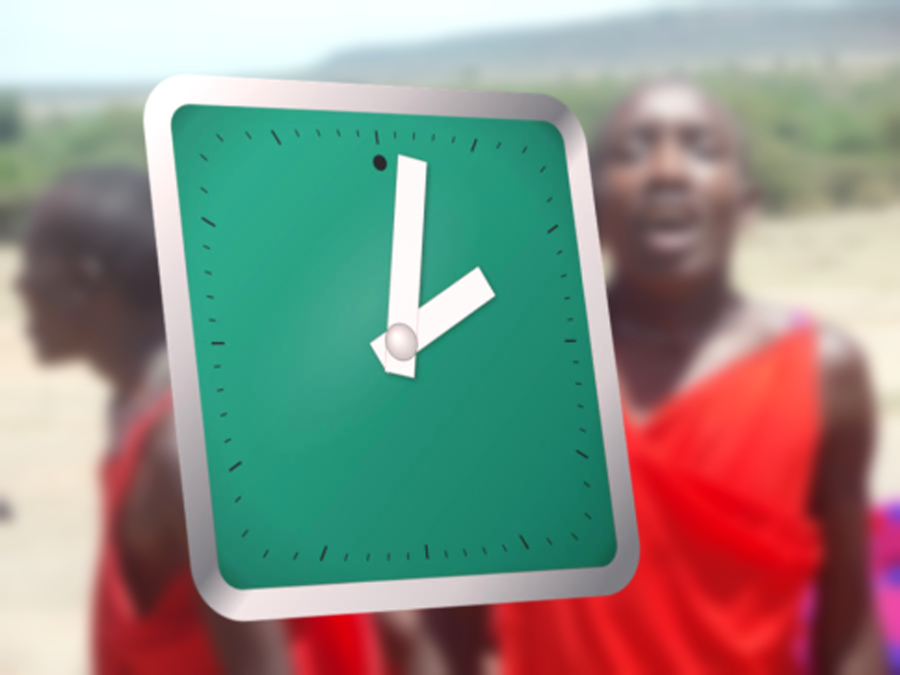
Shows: h=2 m=2
